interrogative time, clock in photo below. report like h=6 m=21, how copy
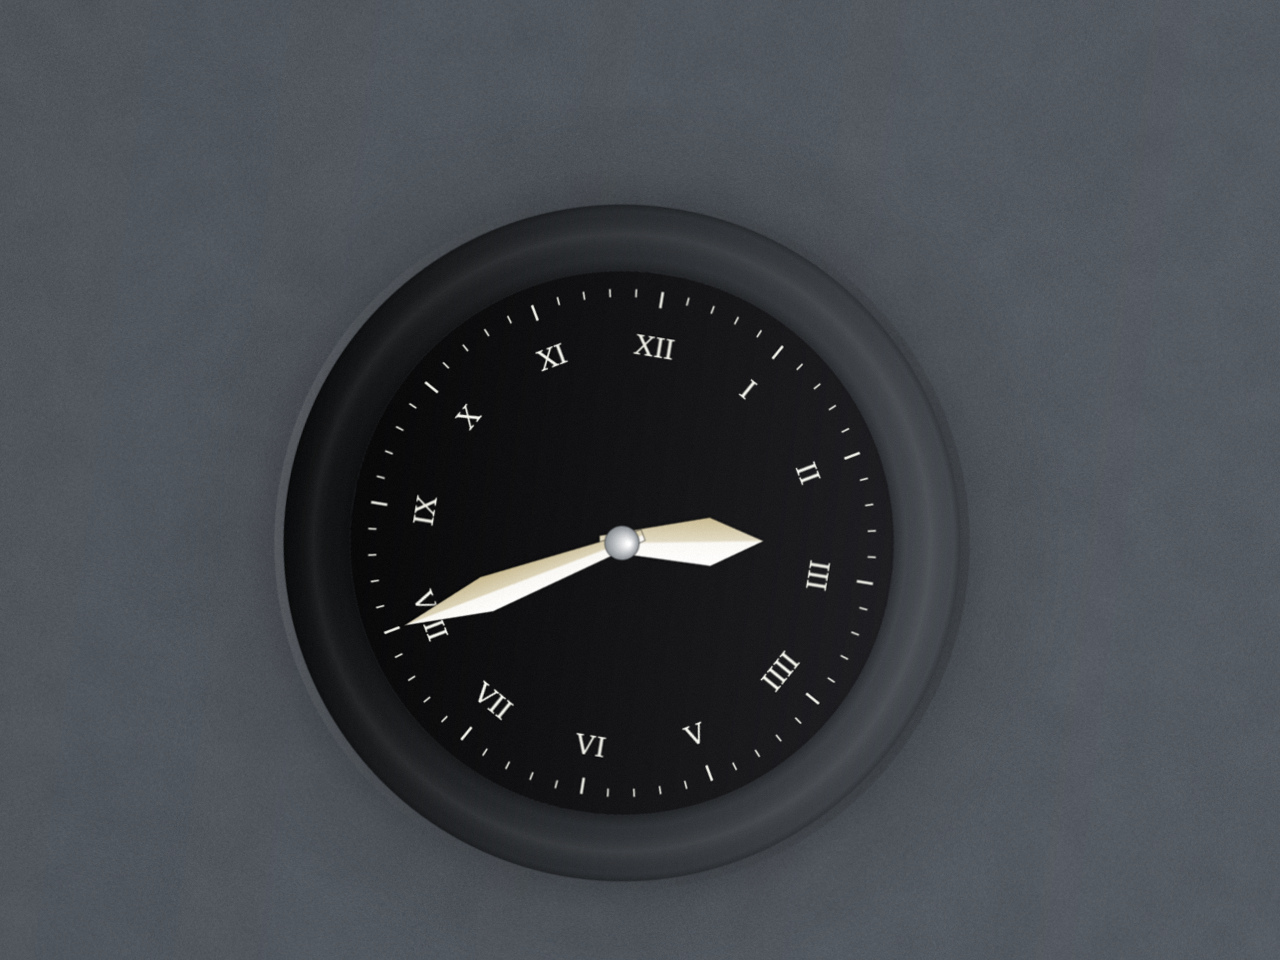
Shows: h=2 m=40
